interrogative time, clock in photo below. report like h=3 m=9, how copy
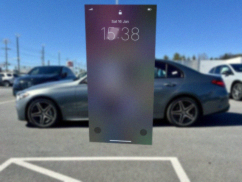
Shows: h=15 m=38
